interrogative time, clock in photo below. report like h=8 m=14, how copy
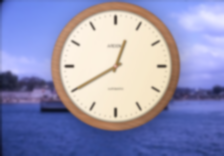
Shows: h=12 m=40
